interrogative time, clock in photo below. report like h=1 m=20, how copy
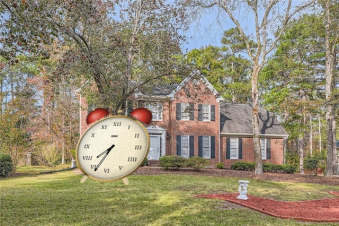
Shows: h=7 m=34
